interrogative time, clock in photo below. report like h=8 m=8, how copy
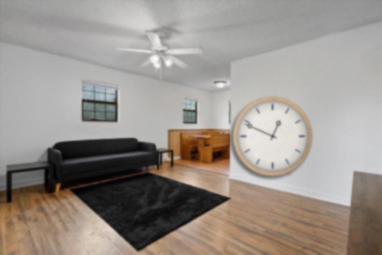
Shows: h=12 m=49
